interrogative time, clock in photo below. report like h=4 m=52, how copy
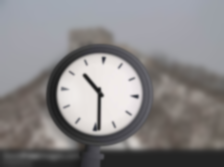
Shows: h=10 m=29
